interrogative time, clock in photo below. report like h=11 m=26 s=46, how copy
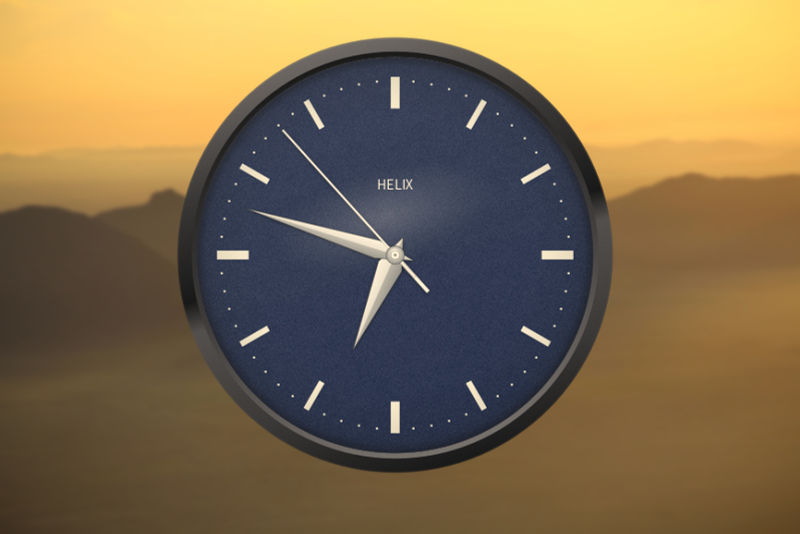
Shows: h=6 m=47 s=53
